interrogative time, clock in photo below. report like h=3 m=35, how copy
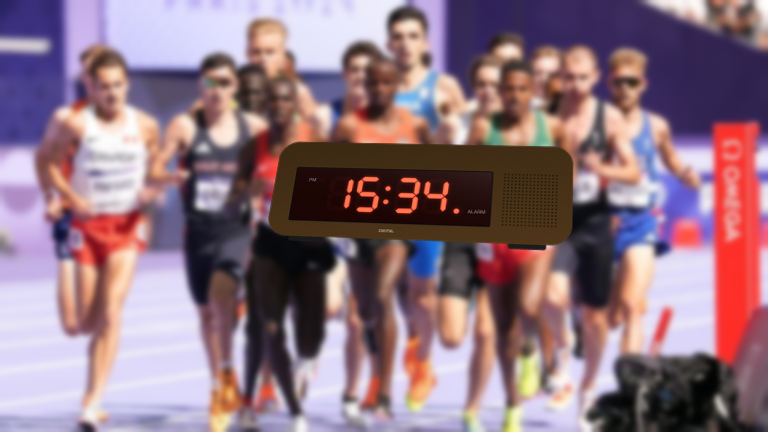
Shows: h=15 m=34
